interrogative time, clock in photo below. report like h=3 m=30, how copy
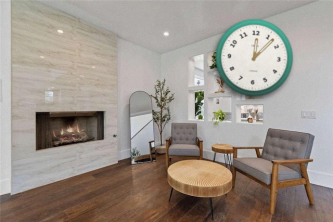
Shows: h=12 m=7
